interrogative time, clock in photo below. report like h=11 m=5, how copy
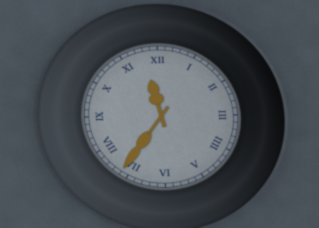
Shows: h=11 m=36
